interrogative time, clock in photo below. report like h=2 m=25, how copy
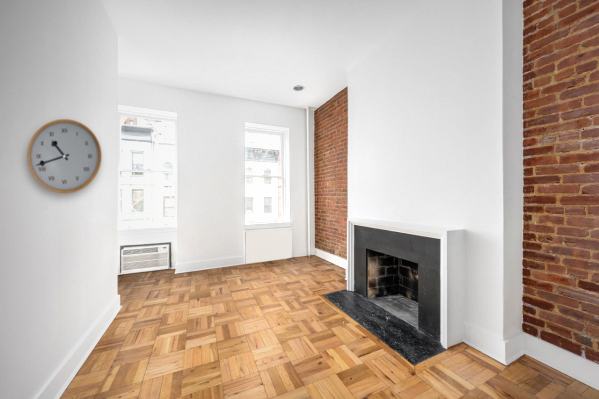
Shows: h=10 m=42
